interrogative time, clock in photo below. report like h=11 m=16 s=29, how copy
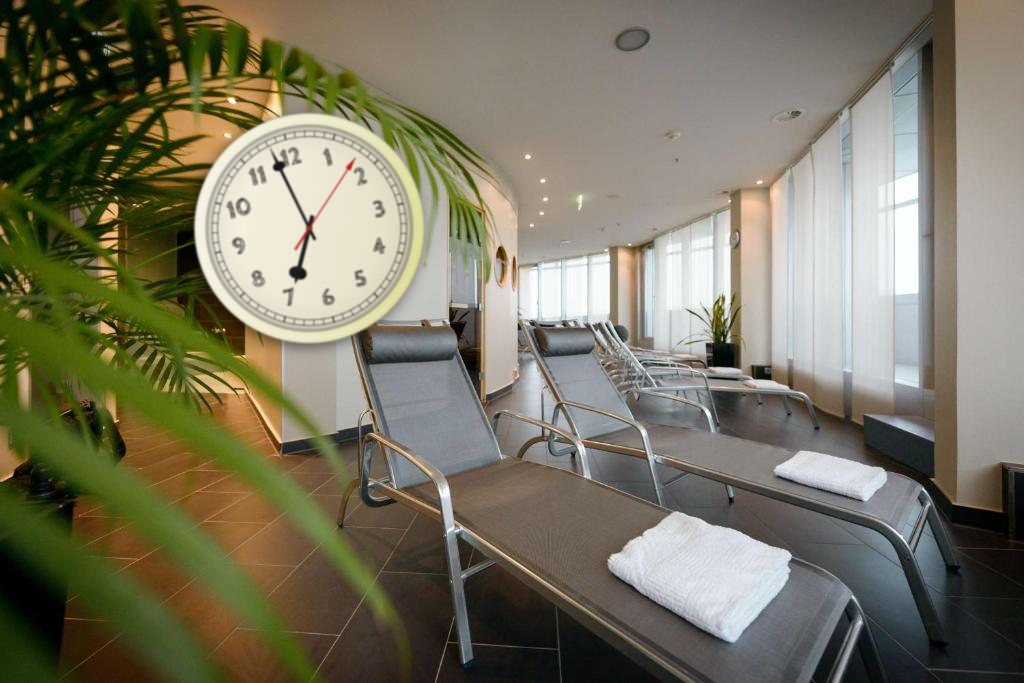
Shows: h=6 m=58 s=8
